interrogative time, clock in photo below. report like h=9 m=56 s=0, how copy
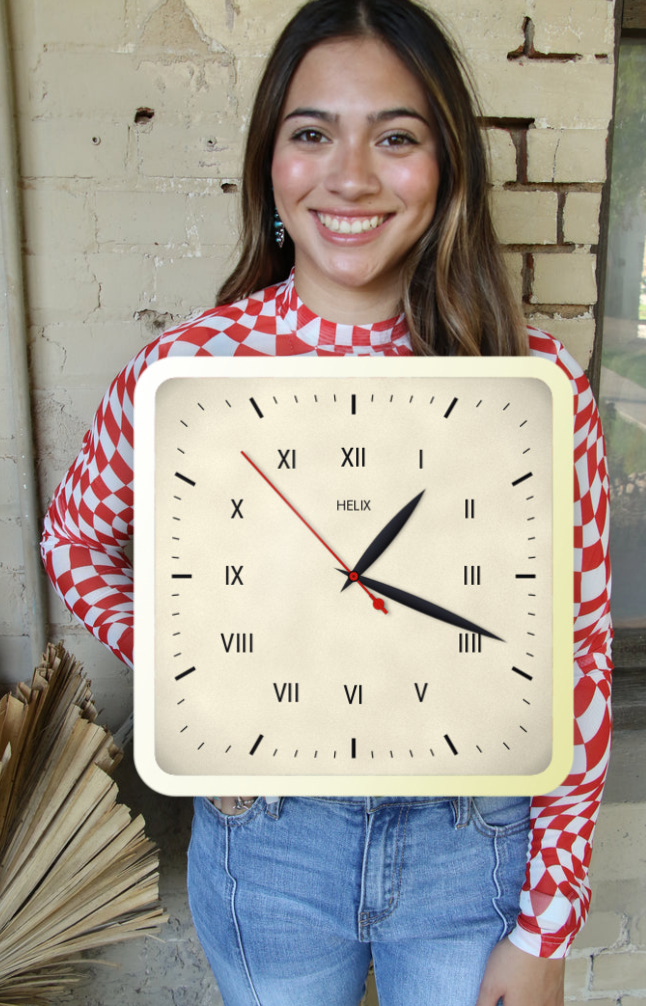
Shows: h=1 m=18 s=53
